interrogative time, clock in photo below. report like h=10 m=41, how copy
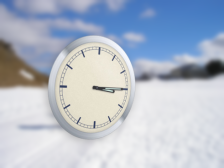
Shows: h=3 m=15
